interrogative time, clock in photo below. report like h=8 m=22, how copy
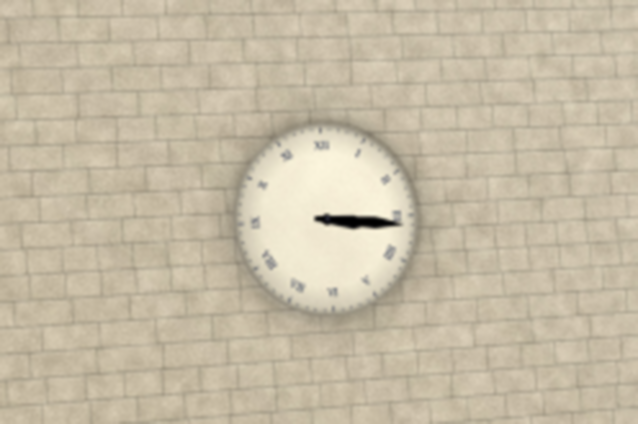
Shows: h=3 m=16
